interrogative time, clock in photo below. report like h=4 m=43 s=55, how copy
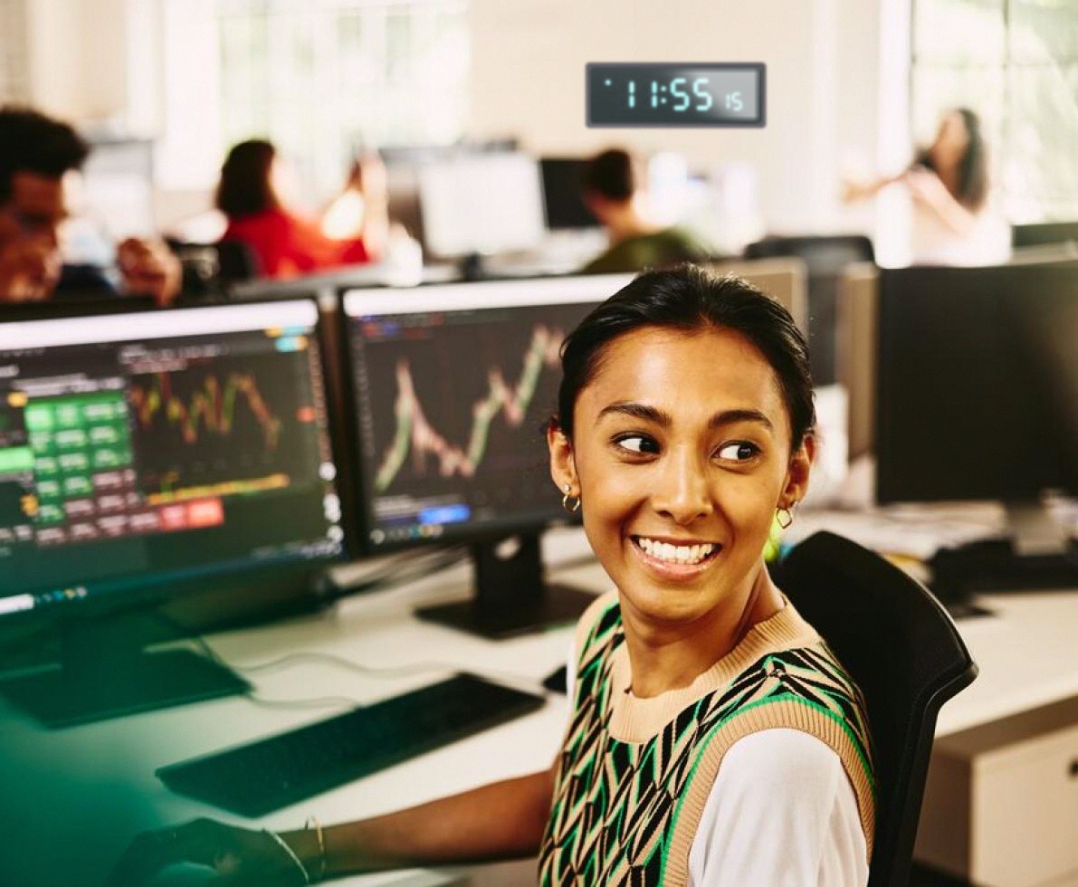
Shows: h=11 m=55 s=15
